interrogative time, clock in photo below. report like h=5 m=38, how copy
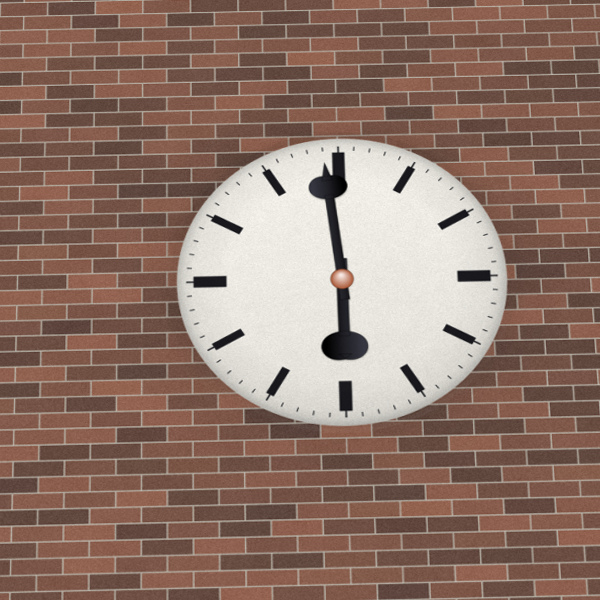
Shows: h=5 m=59
